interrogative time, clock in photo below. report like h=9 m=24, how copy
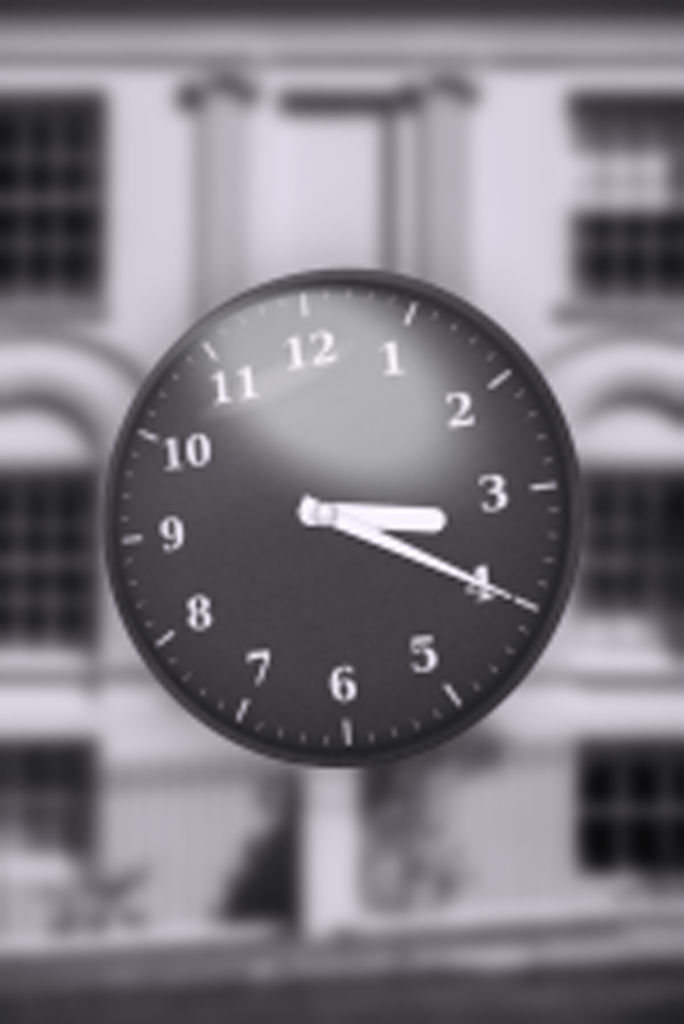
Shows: h=3 m=20
